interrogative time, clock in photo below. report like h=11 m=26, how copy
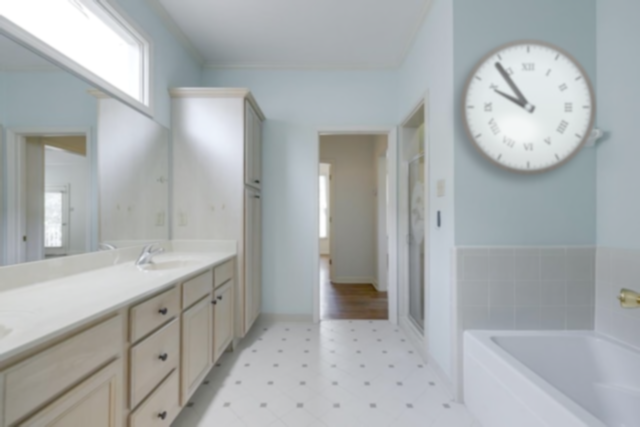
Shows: h=9 m=54
